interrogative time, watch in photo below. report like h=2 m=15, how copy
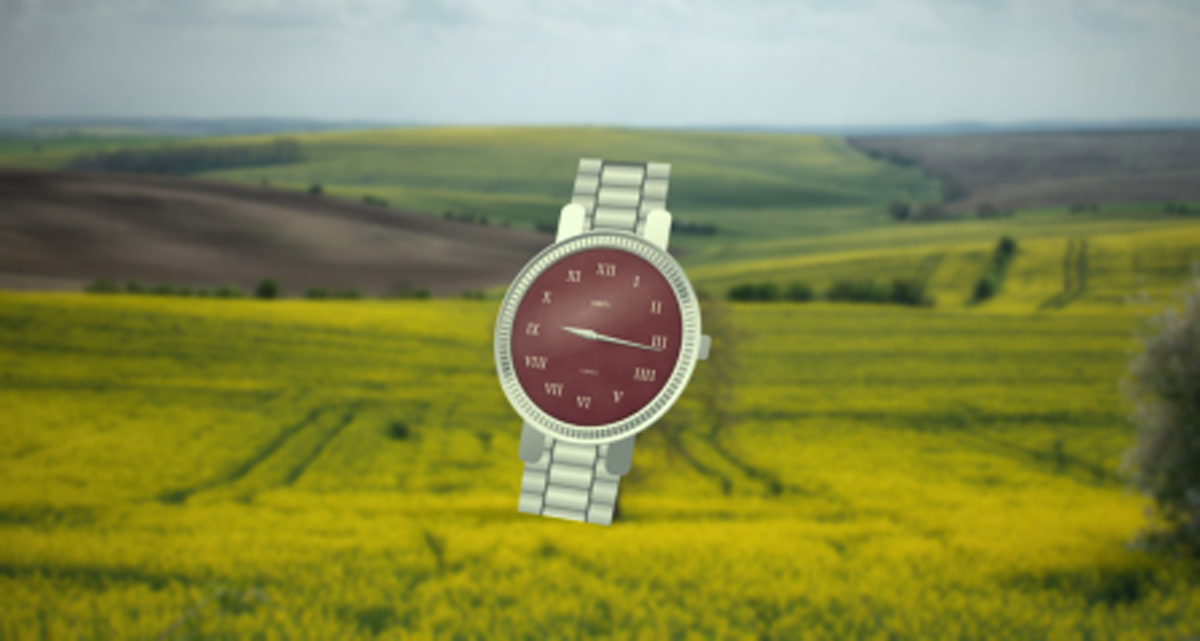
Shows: h=9 m=16
